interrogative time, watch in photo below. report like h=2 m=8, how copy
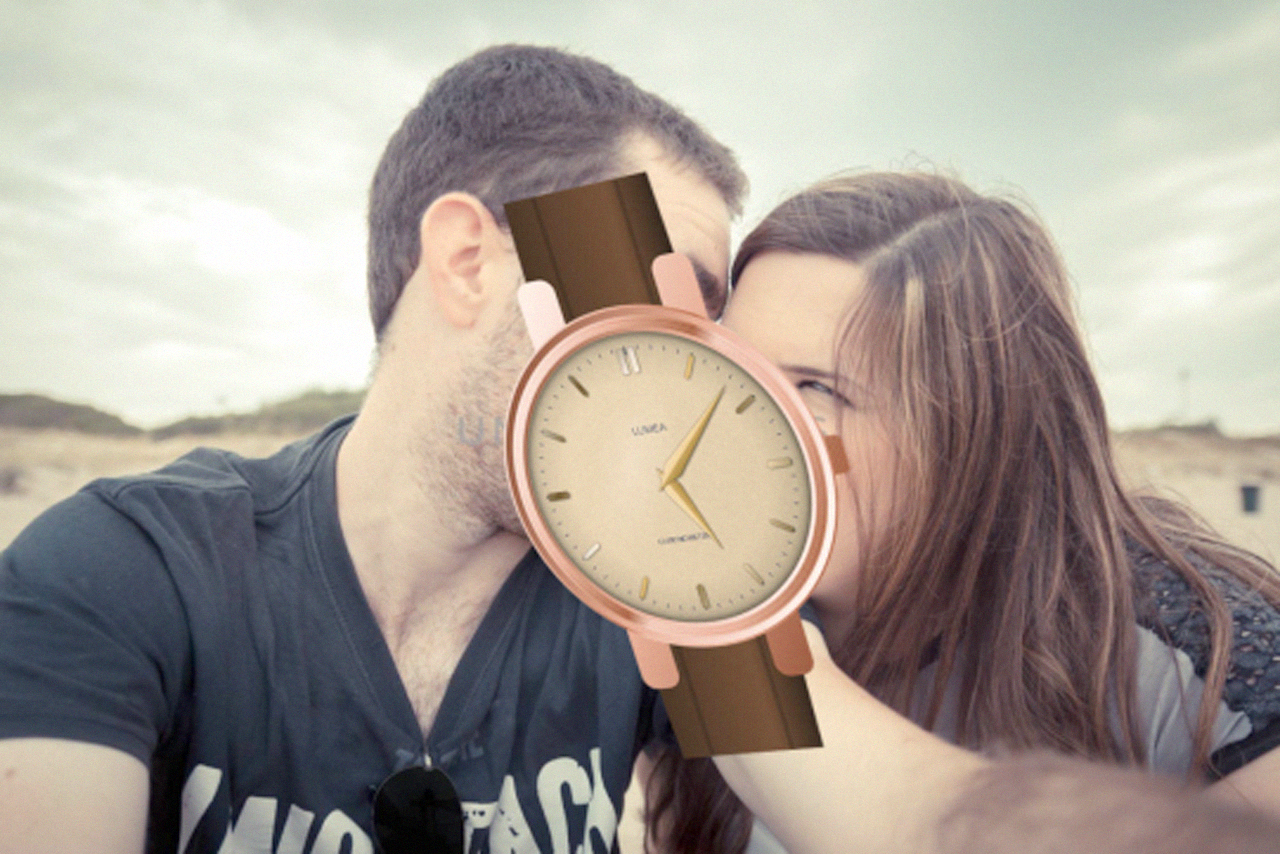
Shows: h=5 m=8
